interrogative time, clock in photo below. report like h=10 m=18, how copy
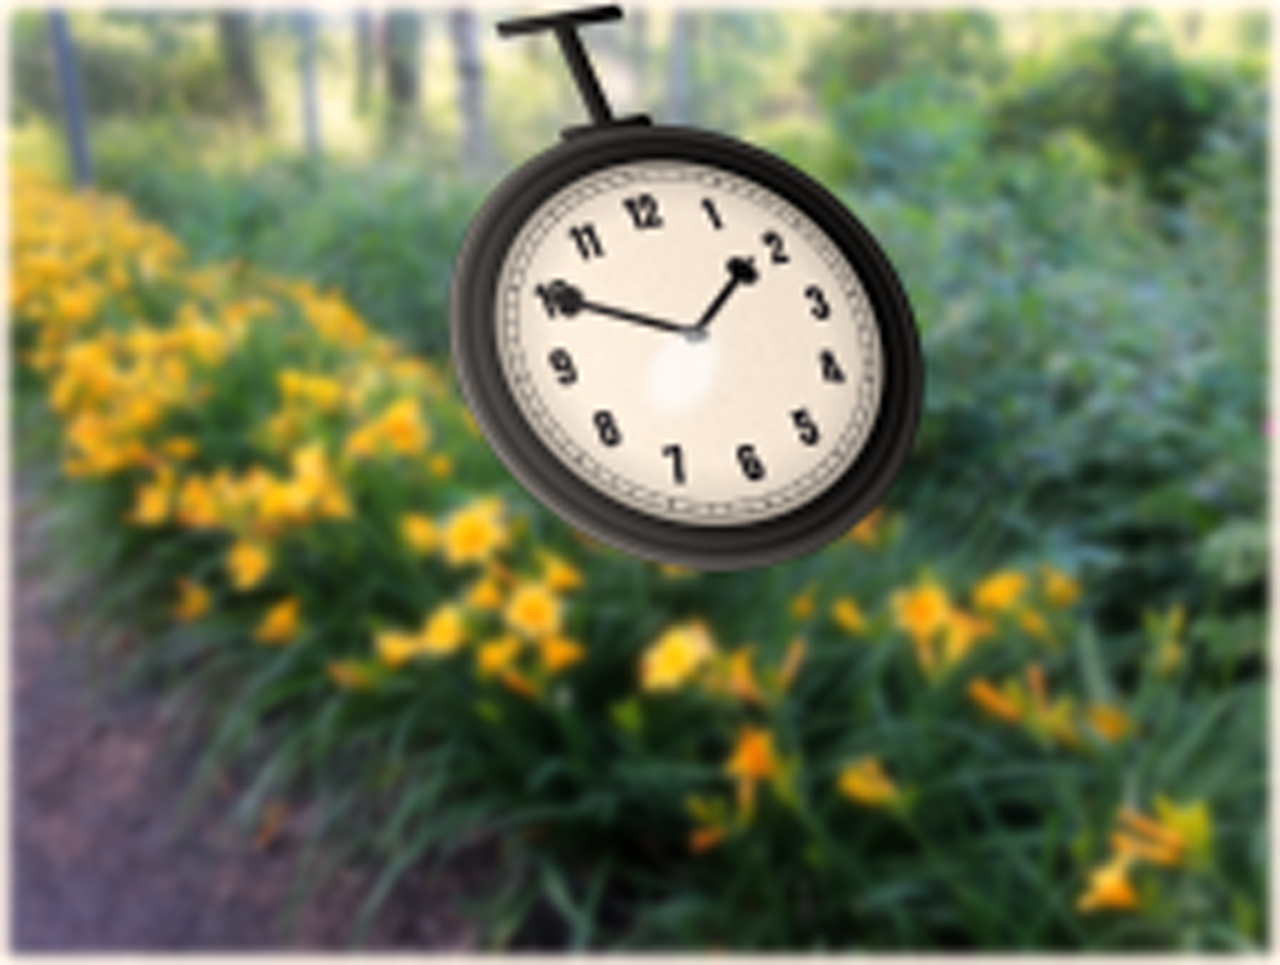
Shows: h=1 m=50
